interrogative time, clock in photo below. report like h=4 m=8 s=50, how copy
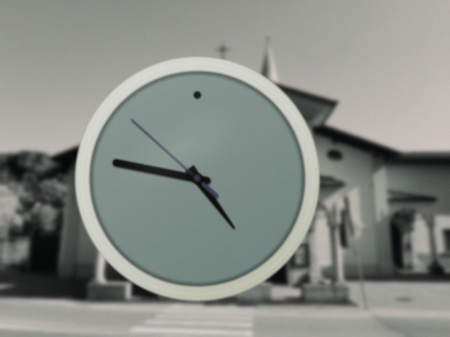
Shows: h=4 m=46 s=52
